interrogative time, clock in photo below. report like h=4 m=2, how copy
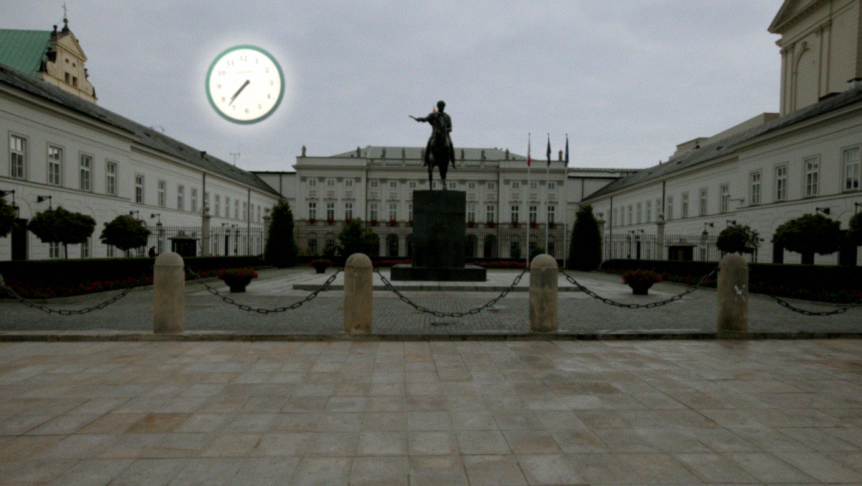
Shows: h=7 m=37
